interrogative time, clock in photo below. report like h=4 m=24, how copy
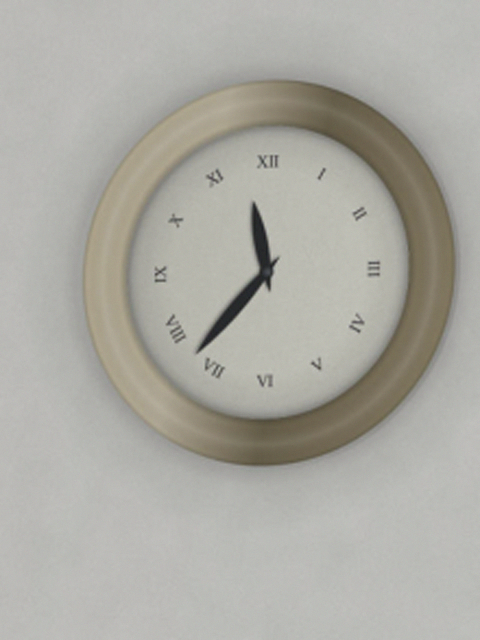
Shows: h=11 m=37
